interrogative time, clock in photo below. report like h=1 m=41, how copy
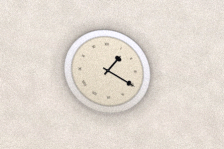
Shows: h=1 m=20
